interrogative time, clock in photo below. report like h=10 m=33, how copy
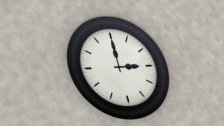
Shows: h=3 m=0
